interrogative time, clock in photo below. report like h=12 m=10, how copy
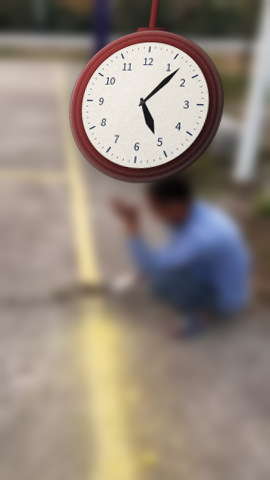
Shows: h=5 m=7
